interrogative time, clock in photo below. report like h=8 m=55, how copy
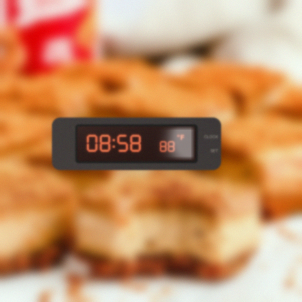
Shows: h=8 m=58
